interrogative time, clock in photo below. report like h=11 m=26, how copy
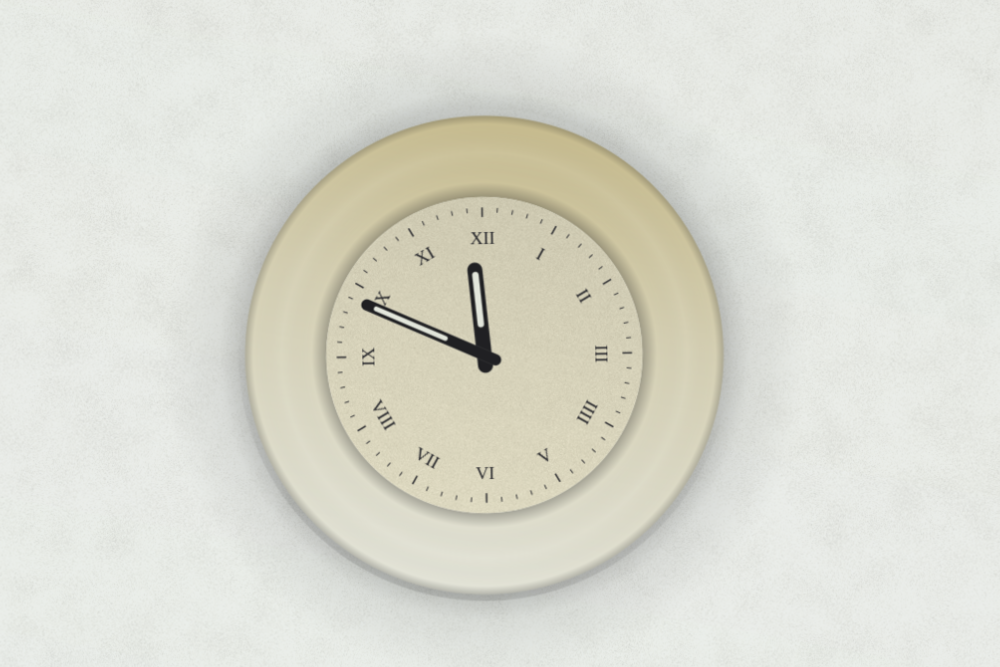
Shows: h=11 m=49
